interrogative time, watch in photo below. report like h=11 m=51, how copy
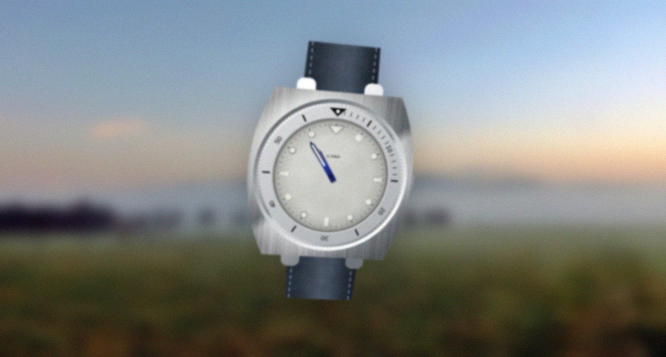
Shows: h=10 m=54
